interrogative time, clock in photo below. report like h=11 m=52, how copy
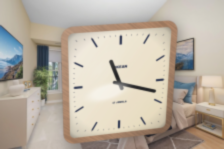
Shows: h=11 m=18
